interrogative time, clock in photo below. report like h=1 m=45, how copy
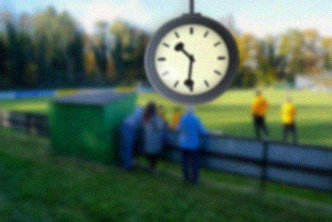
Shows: h=10 m=31
